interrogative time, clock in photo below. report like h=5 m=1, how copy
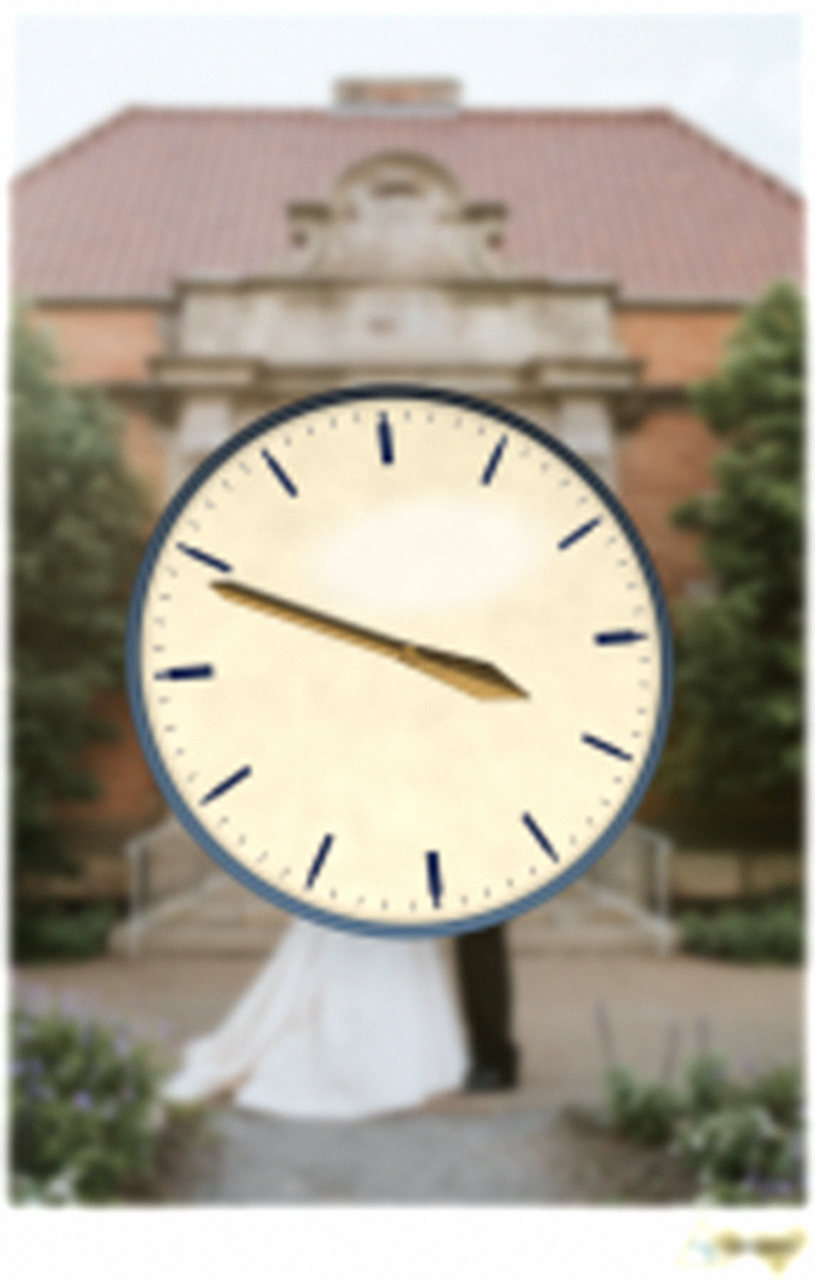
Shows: h=3 m=49
